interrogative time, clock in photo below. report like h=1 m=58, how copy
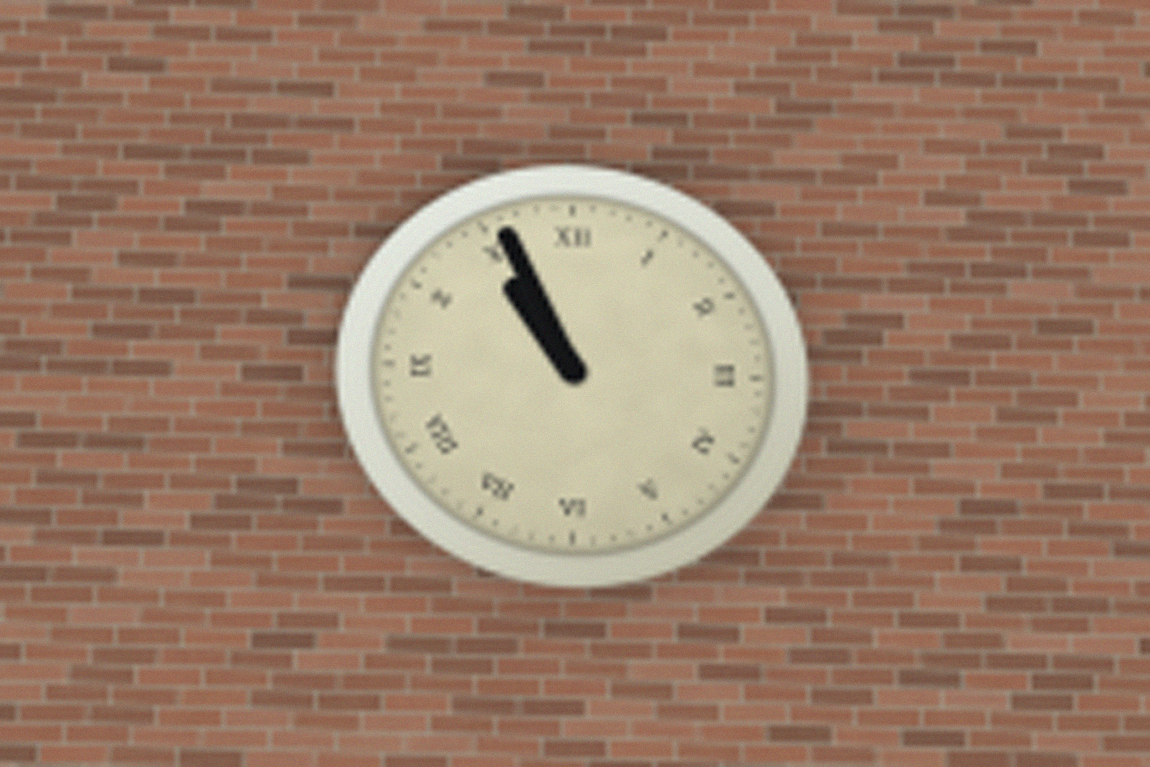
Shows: h=10 m=56
